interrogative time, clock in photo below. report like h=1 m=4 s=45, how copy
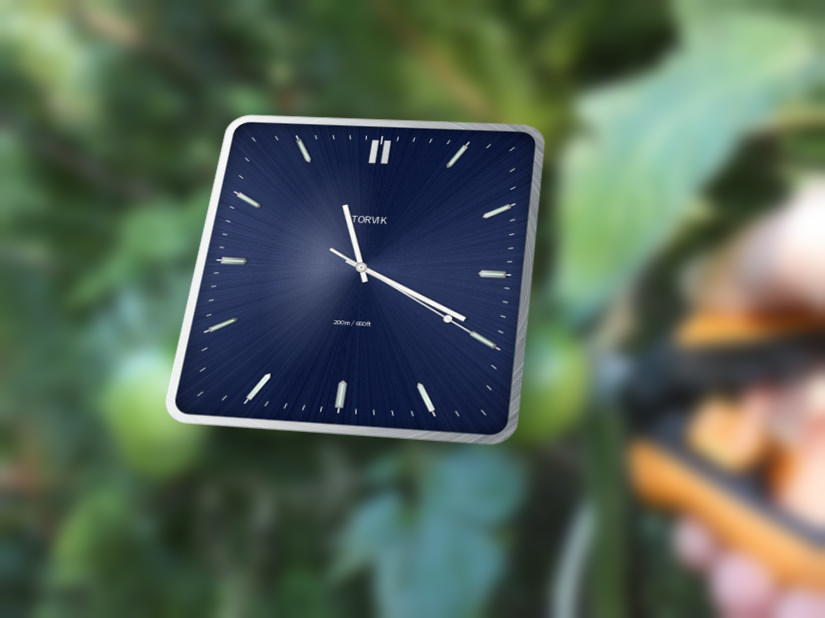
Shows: h=11 m=19 s=20
